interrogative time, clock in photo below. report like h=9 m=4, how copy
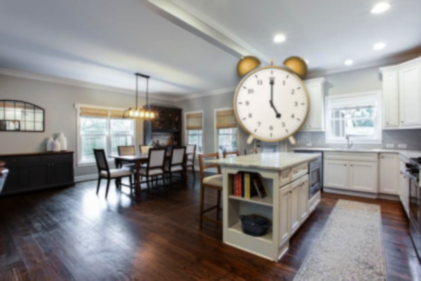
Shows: h=5 m=0
